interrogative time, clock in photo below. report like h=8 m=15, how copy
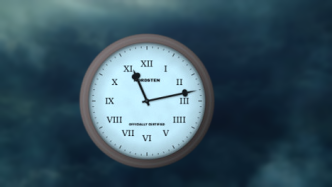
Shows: h=11 m=13
